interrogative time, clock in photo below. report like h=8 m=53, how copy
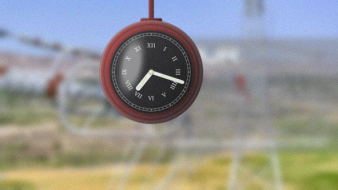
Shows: h=7 m=18
